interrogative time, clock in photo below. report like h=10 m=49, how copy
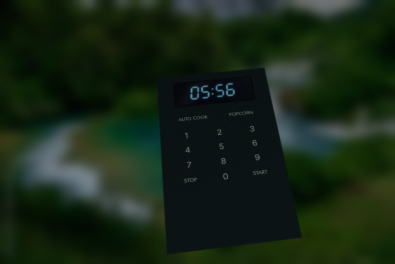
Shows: h=5 m=56
